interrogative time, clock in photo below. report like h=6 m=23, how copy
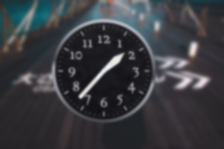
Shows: h=1 m=37
